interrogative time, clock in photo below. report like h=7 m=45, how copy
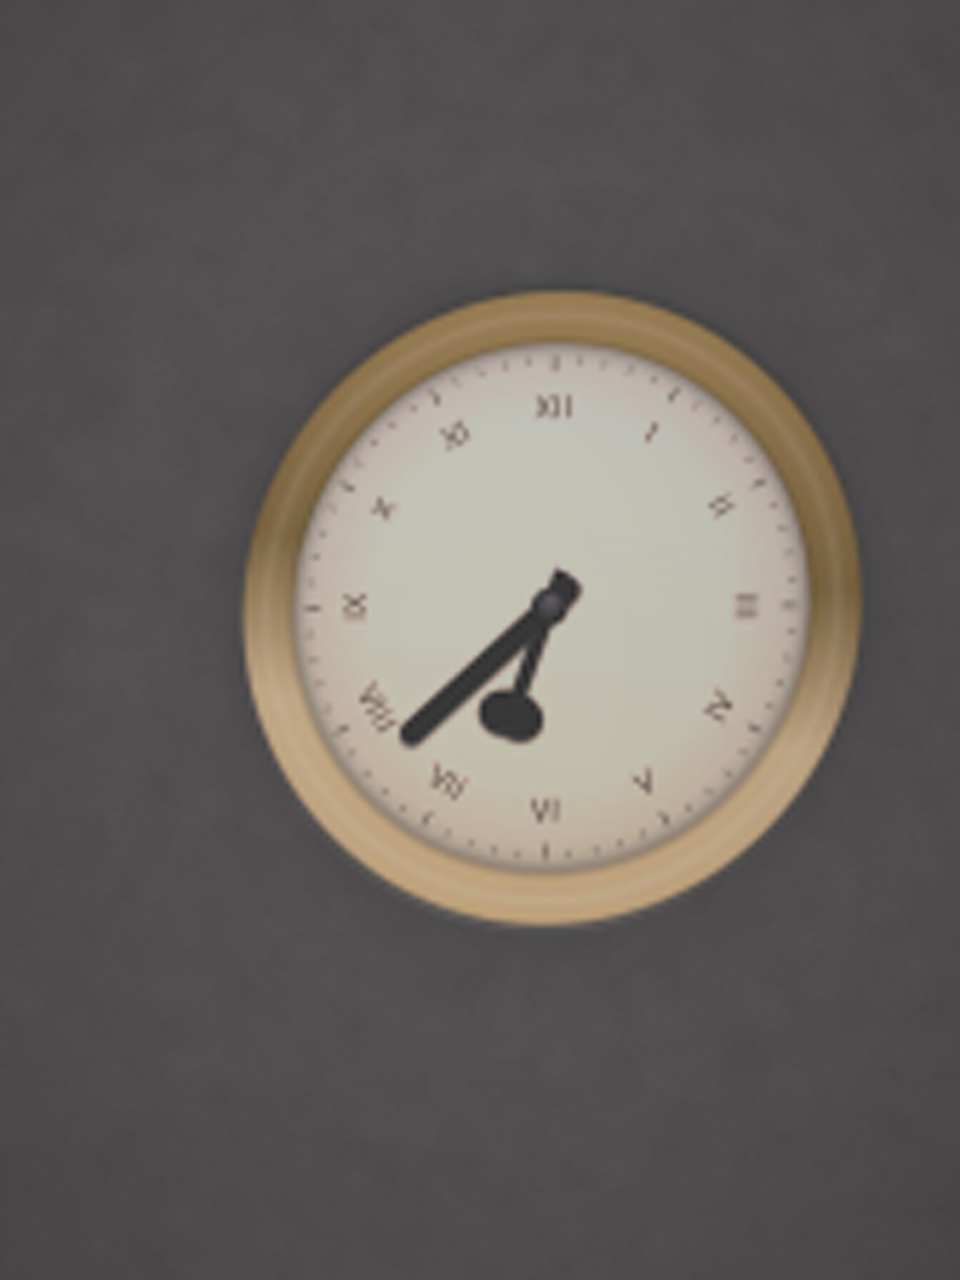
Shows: h=6 m=38
